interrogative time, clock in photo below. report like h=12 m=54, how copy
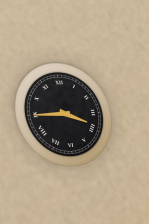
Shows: h=3 m=45
